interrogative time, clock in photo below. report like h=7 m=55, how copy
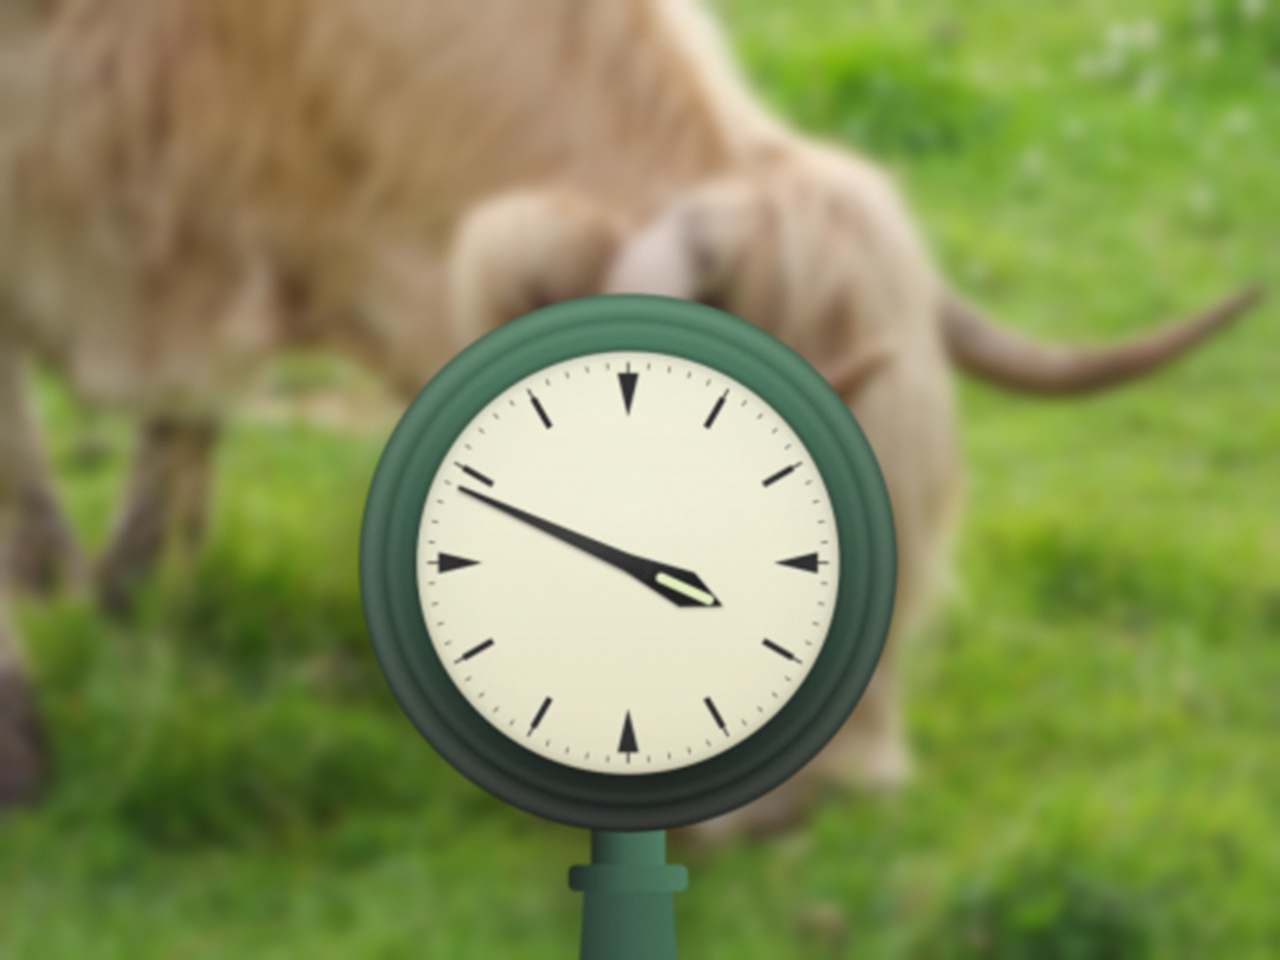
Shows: h=3 m=49
